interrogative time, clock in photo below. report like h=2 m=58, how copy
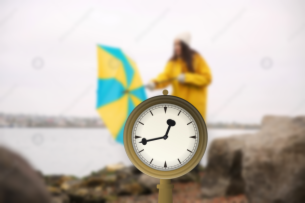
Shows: h=12 m=43
